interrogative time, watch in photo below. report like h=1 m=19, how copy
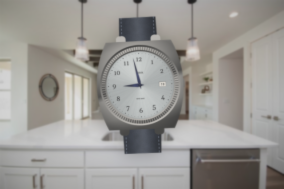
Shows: h=8 m=58
